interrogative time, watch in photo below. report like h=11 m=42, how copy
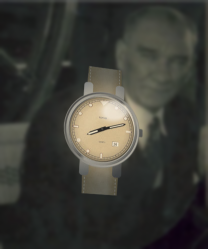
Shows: h=8 m=12
